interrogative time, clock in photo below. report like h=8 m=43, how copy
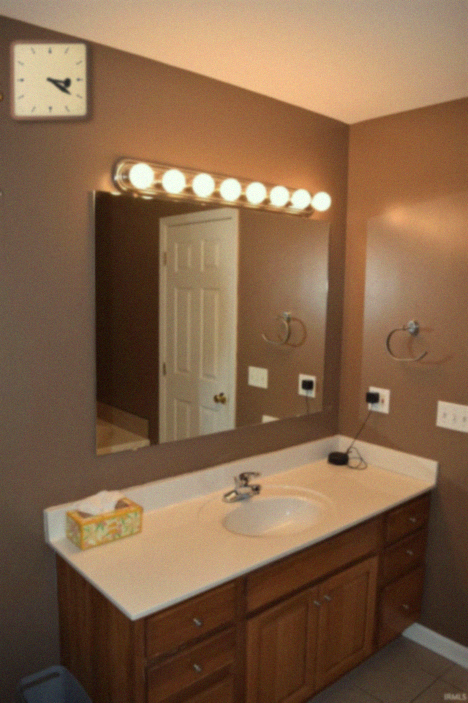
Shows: h=3 m=21
